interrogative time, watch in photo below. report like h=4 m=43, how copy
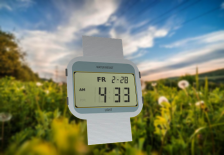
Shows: h=4 m=33
